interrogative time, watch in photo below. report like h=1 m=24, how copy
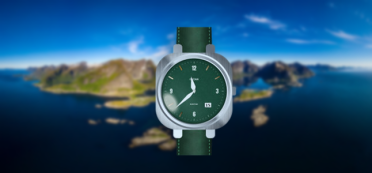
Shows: h=11 m=38
